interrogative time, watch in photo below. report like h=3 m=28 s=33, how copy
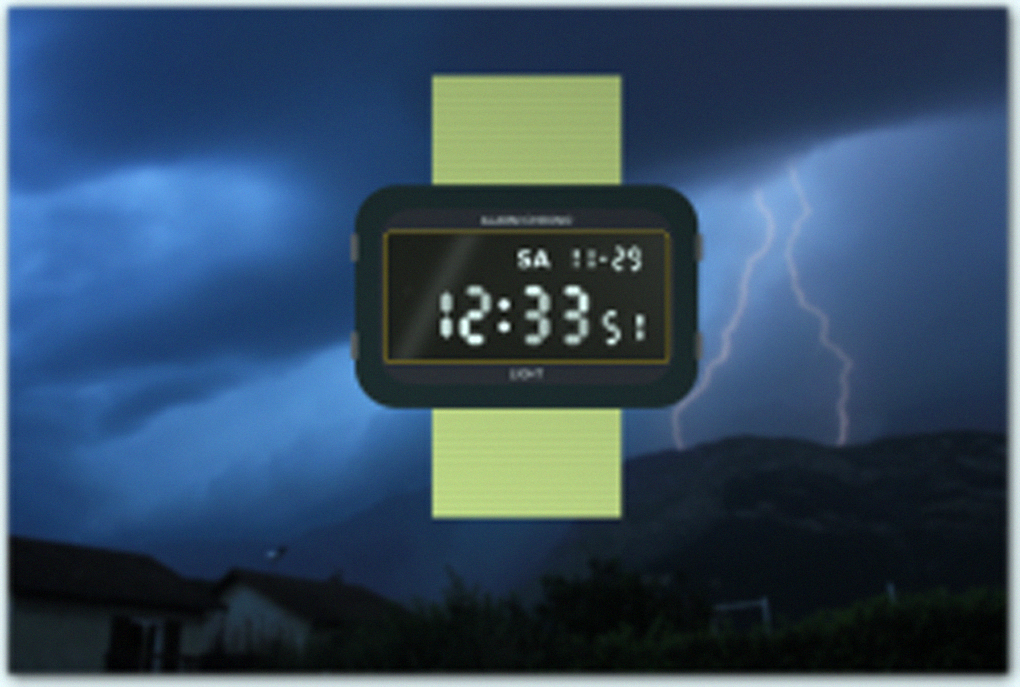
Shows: h=12 m=33 s=51
